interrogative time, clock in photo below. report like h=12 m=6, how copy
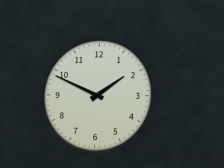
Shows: h=1 m=49
